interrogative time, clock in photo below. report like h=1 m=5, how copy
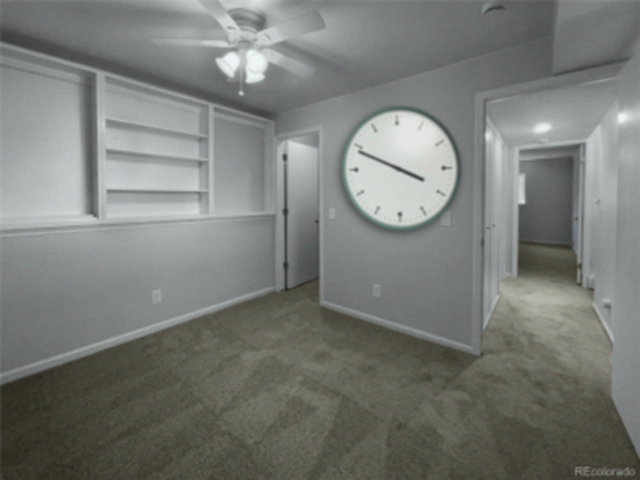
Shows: h=3 m=49
